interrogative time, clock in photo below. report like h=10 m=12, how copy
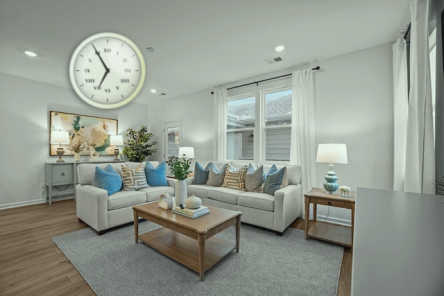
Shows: h=6 m=55
